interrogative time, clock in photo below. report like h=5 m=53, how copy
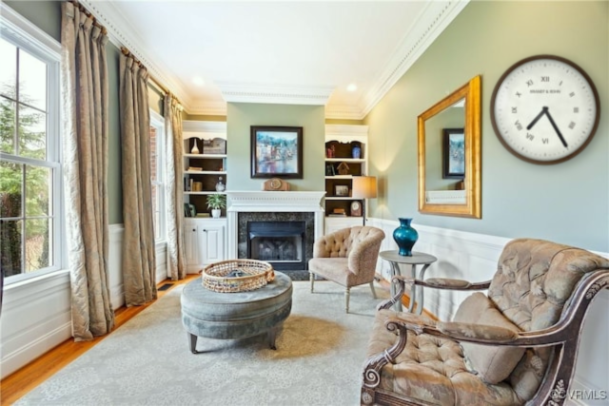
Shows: h=7 m=25
